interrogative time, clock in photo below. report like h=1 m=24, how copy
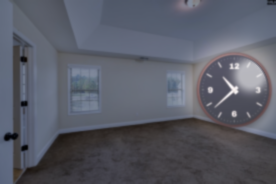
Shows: h=10 m=38
